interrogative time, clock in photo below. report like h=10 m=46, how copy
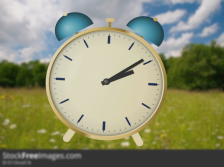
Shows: h=2 m=9
